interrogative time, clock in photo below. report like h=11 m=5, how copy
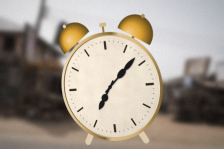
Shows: h=7 m=8
